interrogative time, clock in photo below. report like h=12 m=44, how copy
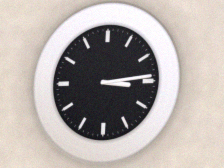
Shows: h=3 m=14
